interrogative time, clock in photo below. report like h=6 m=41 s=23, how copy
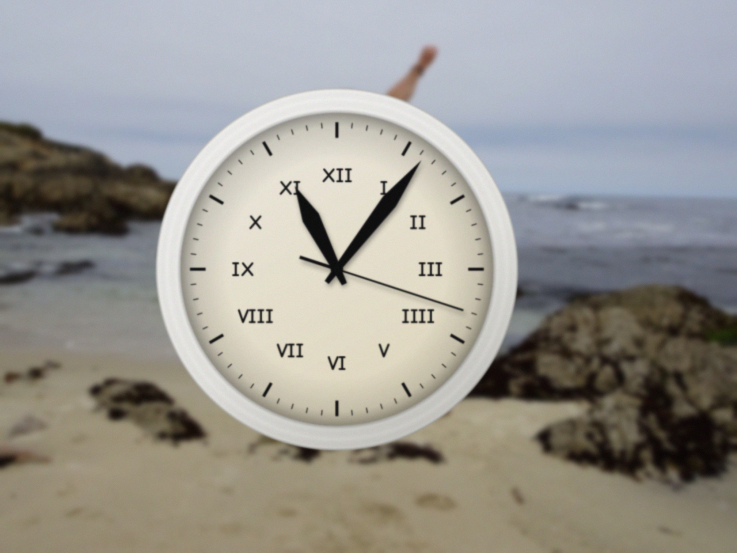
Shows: h=11 m=6 s=18
